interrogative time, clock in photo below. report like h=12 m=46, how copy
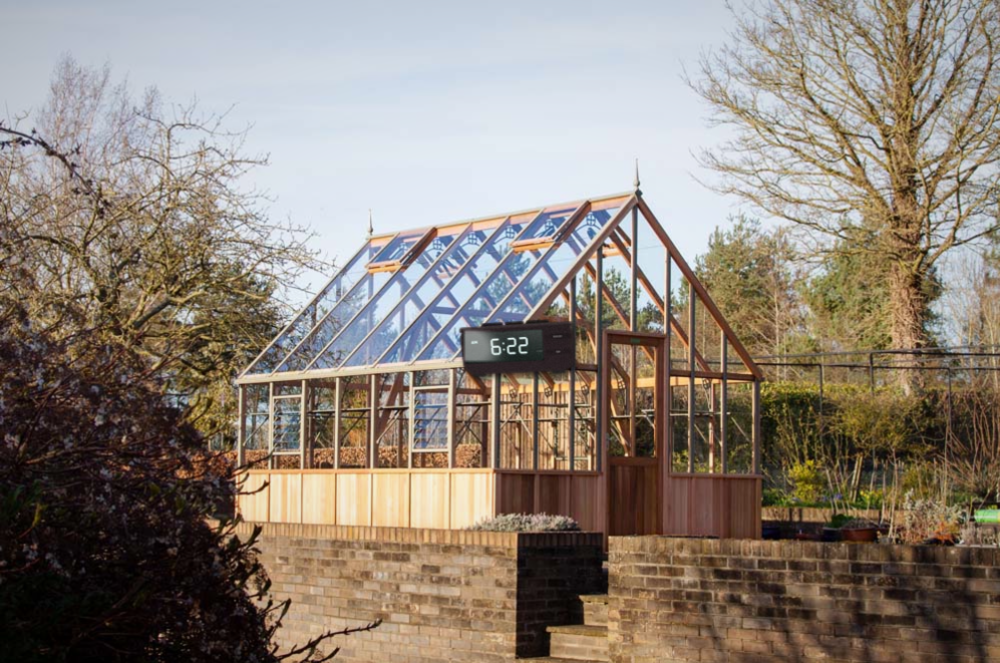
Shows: h=6 m=22
